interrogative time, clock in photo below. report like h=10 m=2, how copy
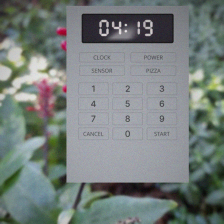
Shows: h=4 m=19
